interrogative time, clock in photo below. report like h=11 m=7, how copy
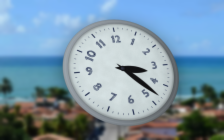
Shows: h=3 m=23
